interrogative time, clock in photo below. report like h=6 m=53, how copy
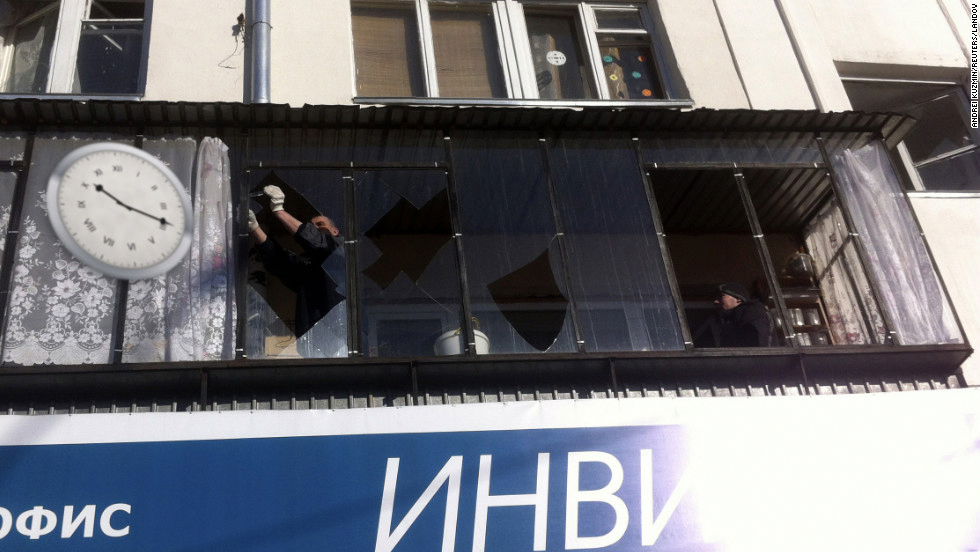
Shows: h=10 m=19
